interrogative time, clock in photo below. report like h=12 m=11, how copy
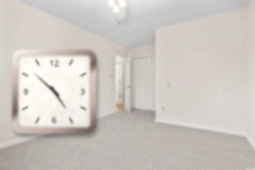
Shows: h=4 m=52
